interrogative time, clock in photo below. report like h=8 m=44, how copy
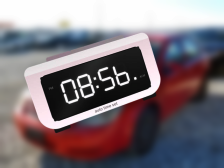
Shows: h=8 m=56
